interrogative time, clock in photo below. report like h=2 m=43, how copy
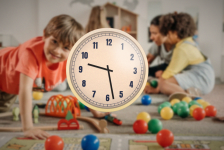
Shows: h=9 m=28
